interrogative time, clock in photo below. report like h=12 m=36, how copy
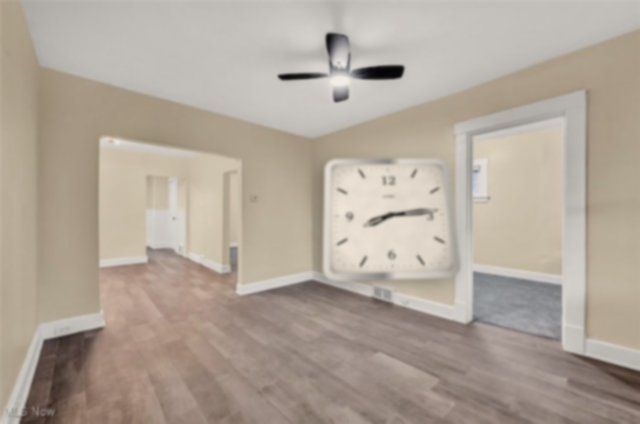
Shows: h=8 m=14
